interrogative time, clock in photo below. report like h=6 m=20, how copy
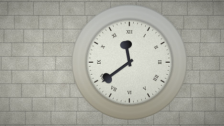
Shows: h=11 m=39
